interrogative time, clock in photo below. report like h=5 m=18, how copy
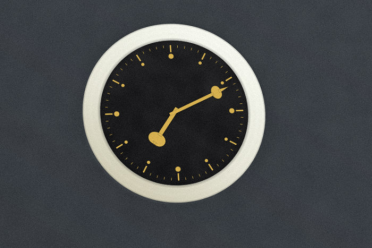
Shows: h=7 m=11
